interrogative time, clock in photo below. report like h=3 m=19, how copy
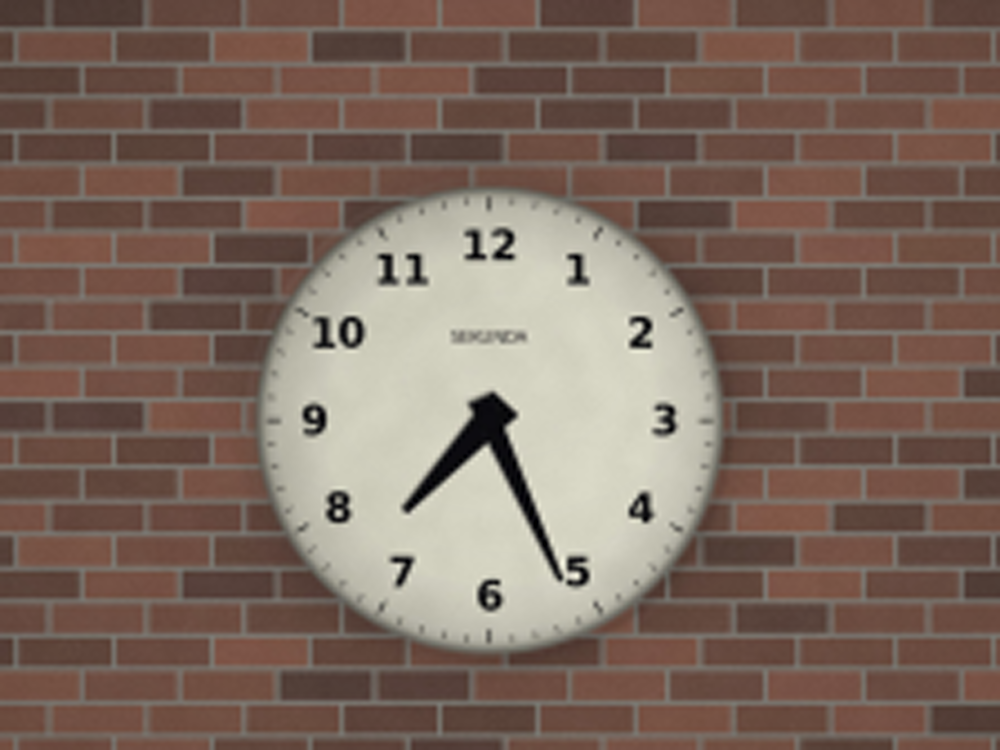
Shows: h=7 m=26
